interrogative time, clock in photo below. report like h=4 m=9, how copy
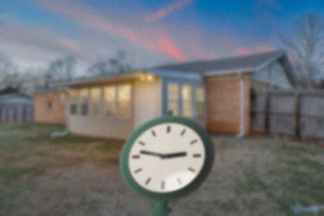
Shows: h=2 m=47
